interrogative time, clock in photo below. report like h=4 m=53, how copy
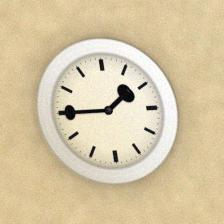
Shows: h=1 m=45
